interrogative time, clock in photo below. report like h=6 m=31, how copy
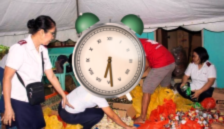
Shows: h=6 m=29
